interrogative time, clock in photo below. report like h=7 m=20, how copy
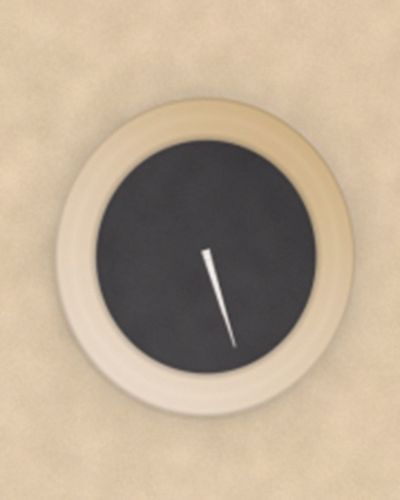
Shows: h=5 m=27
